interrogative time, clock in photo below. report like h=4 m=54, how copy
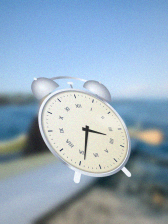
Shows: h=3 m=34
